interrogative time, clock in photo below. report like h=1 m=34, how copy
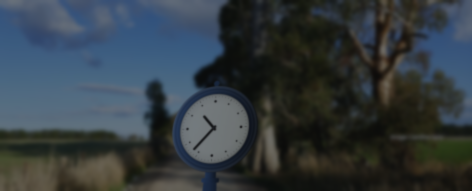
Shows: h=10 m=37
